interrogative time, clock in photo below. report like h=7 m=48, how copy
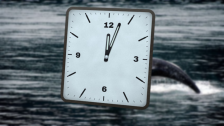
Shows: h=12 m=3
